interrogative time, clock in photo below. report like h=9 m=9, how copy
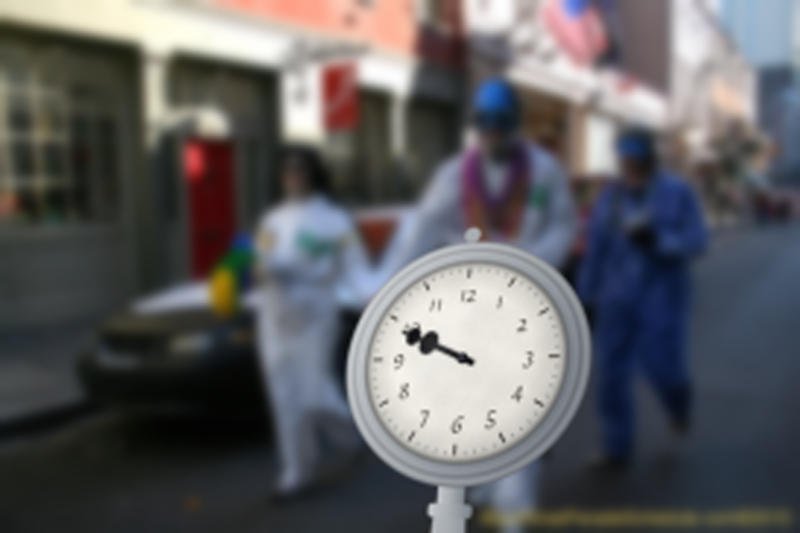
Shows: h=9 m=49
